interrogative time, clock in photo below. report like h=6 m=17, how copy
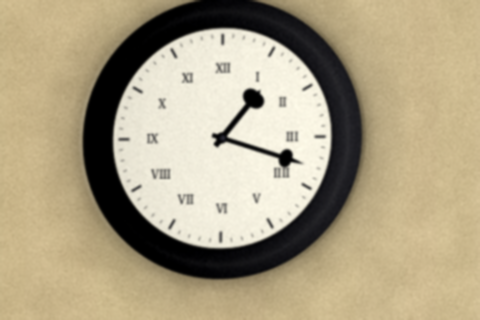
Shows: h=1 m=18
